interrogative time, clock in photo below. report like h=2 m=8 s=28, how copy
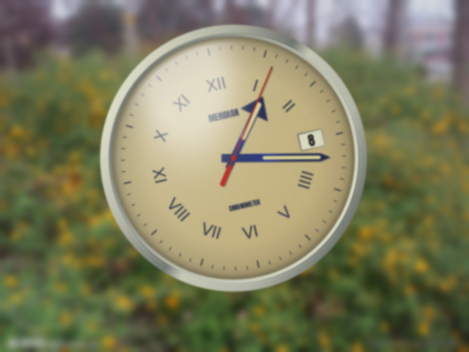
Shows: h=1 m=17 s=6
